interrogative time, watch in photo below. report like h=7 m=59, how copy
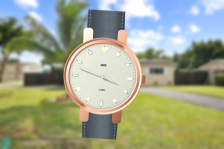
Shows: h=3 m=48
